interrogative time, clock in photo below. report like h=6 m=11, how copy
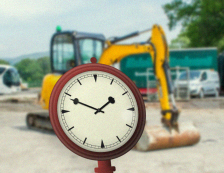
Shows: h=1 m=49
